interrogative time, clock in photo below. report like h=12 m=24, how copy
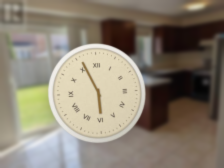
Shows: h=5 m=56
